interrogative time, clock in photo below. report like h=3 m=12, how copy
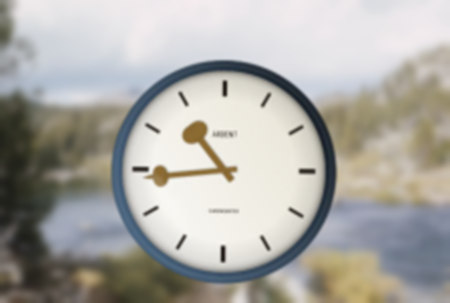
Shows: h=10 m=44
